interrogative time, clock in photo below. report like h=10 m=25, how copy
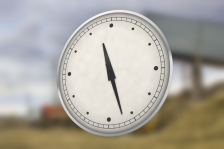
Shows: h=11 m=27
